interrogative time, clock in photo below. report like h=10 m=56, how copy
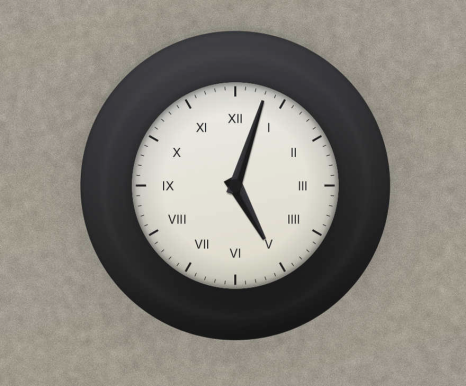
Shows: h=5 m=3
